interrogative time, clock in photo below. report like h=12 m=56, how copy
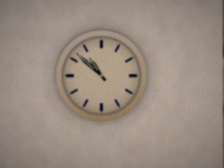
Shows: h=10 m=52
